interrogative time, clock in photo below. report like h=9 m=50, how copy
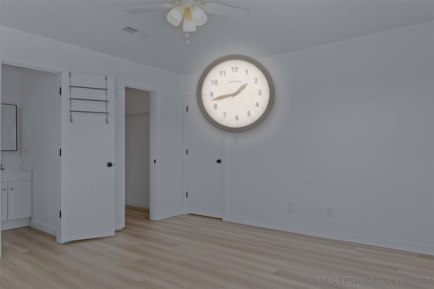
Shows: h=1 m=43
